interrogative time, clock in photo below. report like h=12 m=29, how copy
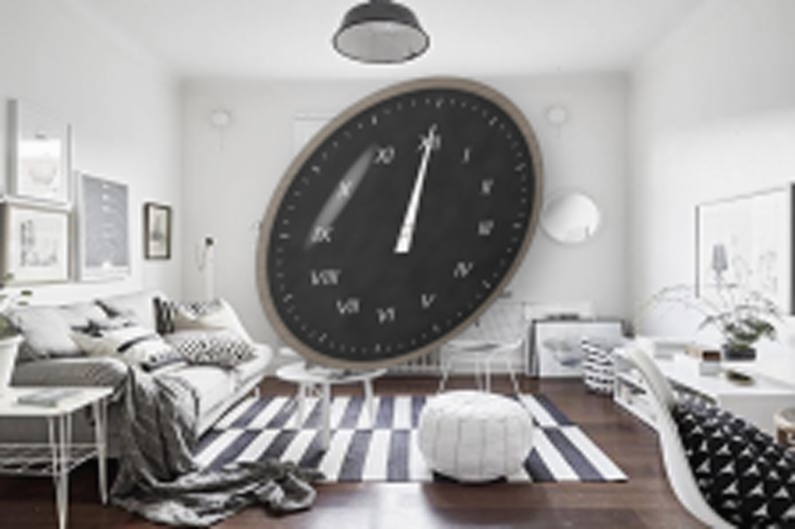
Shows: h=12 m=0
